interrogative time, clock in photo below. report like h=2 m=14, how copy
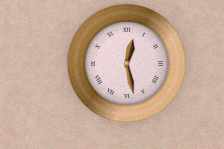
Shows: h=12 m=28
